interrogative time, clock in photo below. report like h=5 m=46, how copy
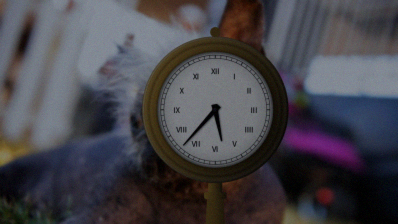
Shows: h=5 m=37
